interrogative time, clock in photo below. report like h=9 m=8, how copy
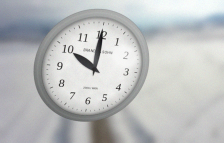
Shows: h=10 m=0
